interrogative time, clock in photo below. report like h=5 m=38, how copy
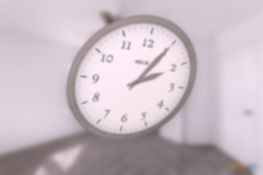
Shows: h=2 m=5
